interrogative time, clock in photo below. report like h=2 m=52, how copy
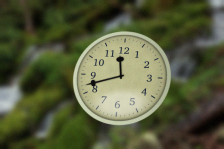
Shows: h=11 m=42
